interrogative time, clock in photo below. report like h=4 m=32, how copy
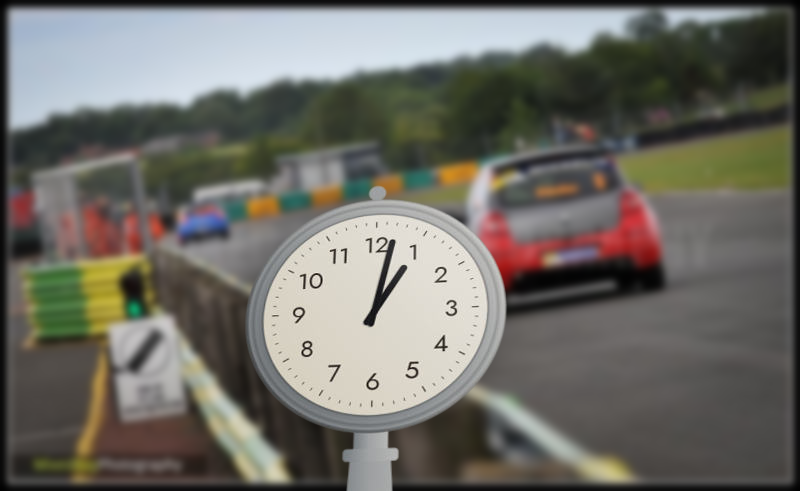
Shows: h=1 m=2
